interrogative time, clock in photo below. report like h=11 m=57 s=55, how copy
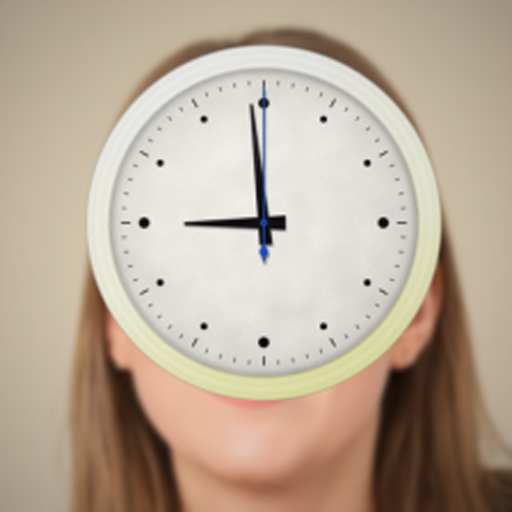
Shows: h=8 m=59 s=0
